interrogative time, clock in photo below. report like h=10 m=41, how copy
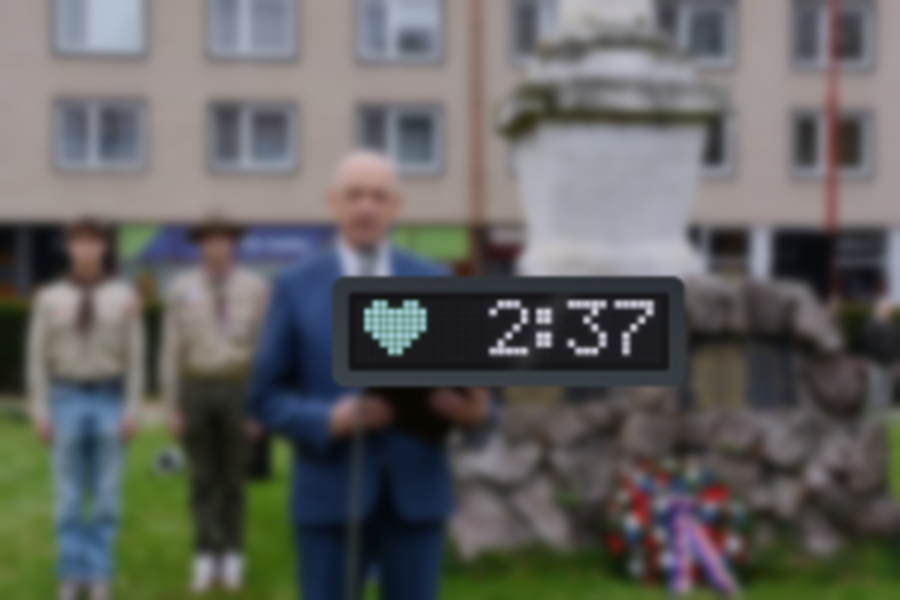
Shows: h=2 m=37
